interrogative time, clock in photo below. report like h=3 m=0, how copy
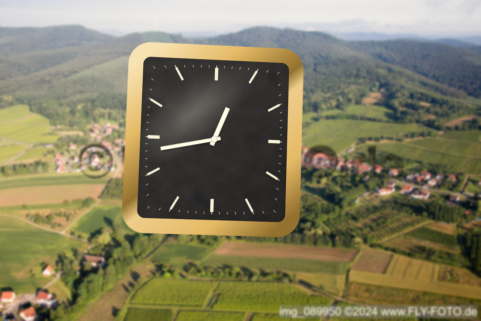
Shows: h=12 m=43
